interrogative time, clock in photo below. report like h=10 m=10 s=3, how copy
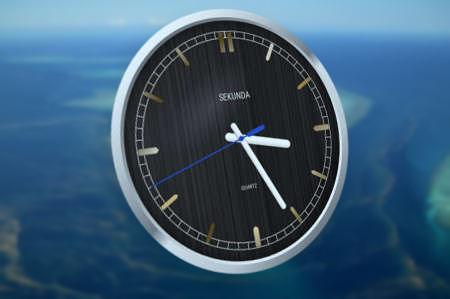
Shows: h=3 m=25 s=42
